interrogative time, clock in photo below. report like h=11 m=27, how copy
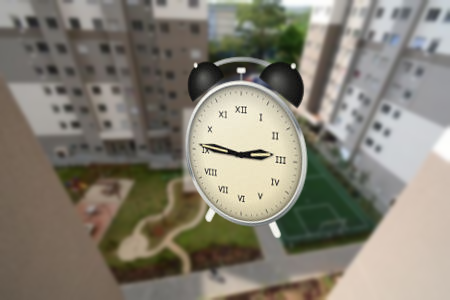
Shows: h=2 m=46
